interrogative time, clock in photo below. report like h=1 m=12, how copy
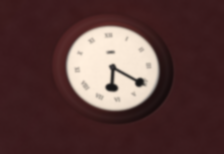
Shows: h=6 m=21
